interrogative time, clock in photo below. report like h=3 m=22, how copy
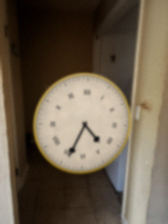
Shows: h=4 m=34
